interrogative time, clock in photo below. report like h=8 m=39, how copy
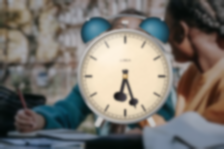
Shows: h=6 m=27
